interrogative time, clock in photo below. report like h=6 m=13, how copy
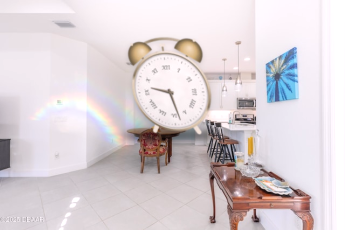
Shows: h=9 m=28
